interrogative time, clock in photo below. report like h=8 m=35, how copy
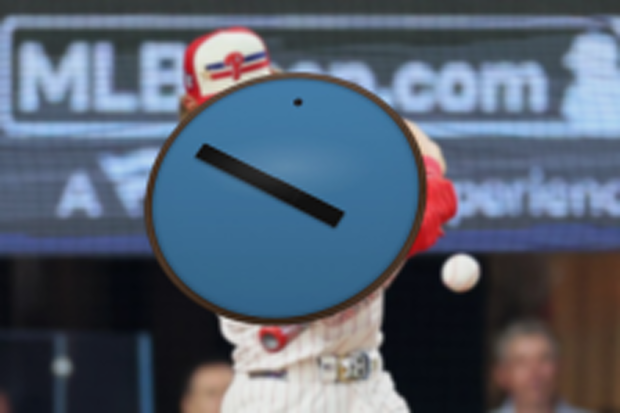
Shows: h=3 m=49
